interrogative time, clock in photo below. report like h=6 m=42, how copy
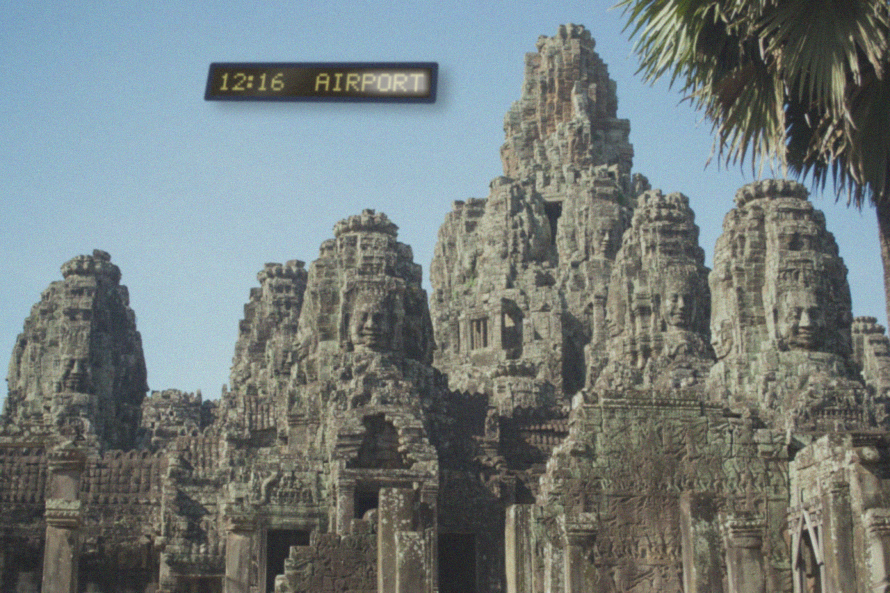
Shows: h=12 m=16
